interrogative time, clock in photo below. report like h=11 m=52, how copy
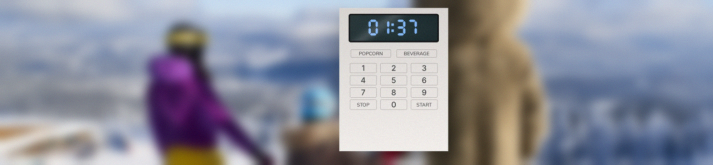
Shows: h=1 m=37
